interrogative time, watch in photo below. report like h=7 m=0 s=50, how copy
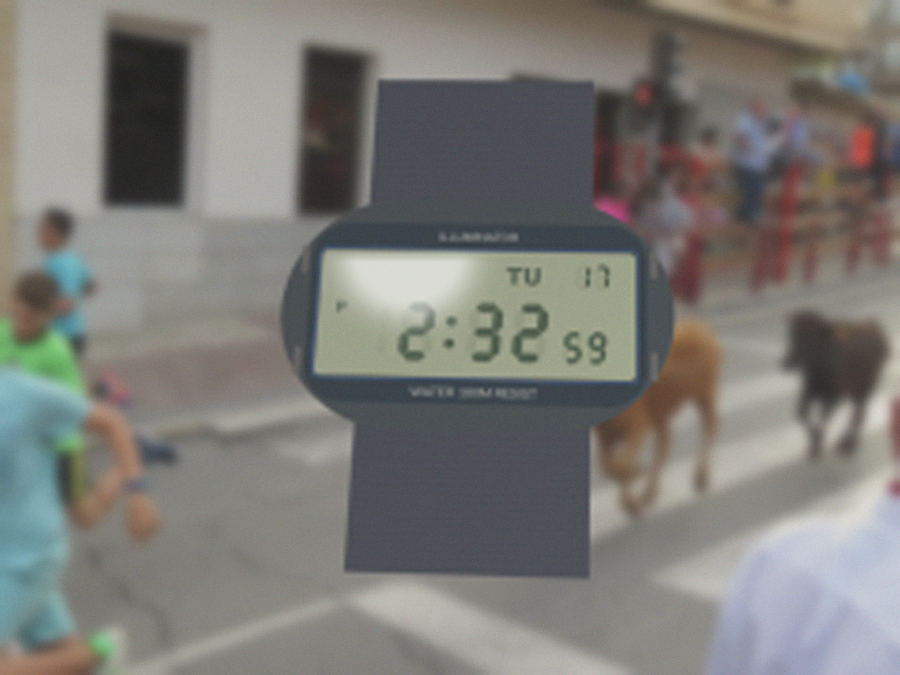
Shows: h=2 m=32 s=59
